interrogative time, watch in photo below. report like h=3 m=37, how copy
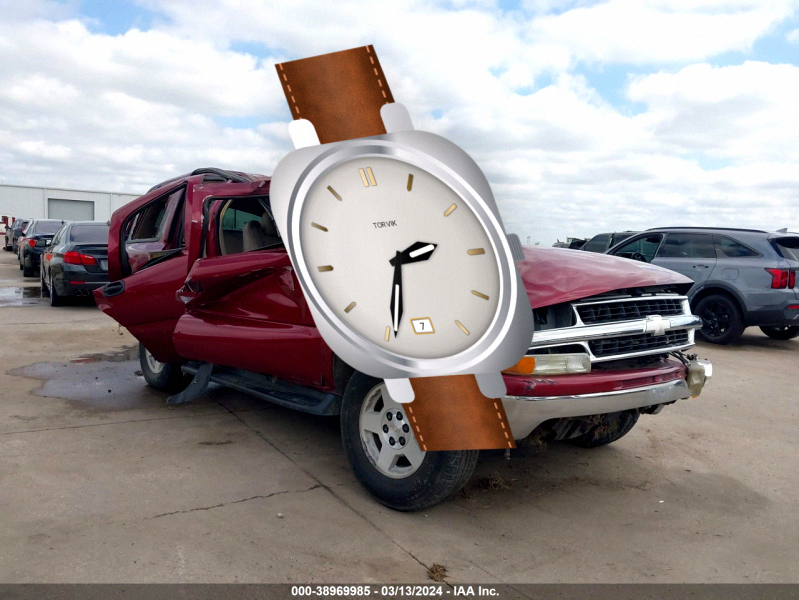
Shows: h=2 m=34
